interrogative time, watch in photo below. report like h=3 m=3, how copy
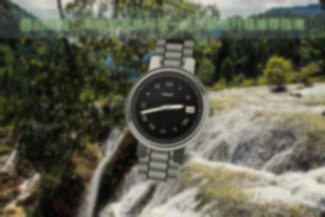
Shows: h=2 m=42
